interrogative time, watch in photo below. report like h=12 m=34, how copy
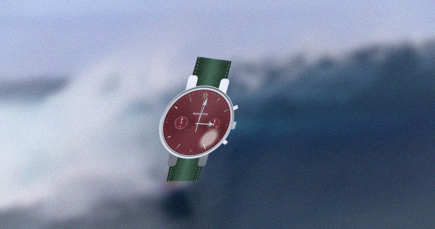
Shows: h=3 m=1
